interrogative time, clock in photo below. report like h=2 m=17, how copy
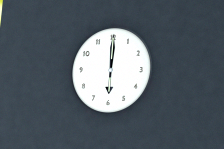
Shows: h=6 m=0
